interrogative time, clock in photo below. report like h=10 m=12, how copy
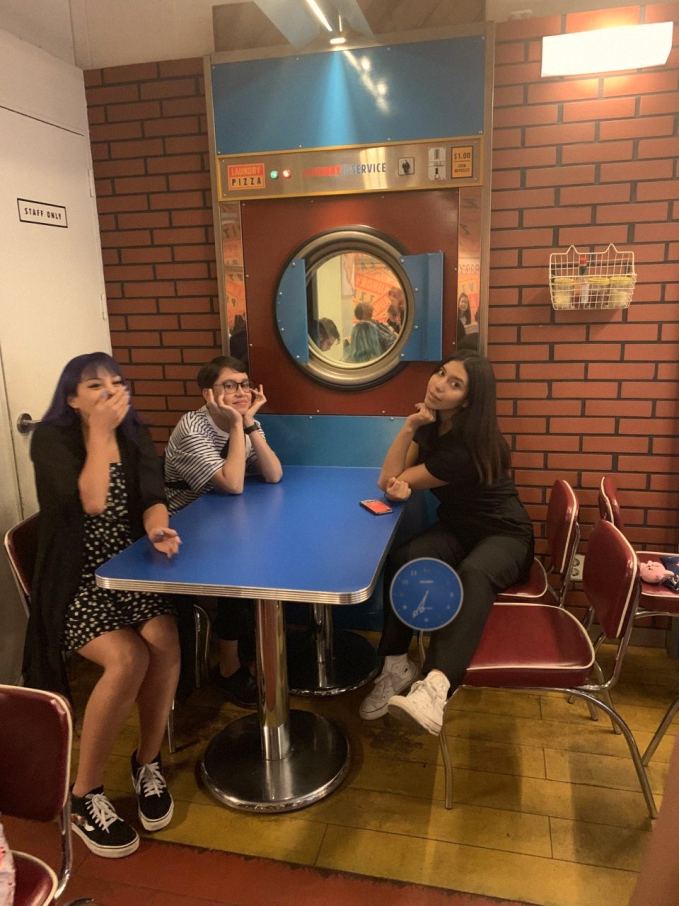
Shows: h=6 m=35
